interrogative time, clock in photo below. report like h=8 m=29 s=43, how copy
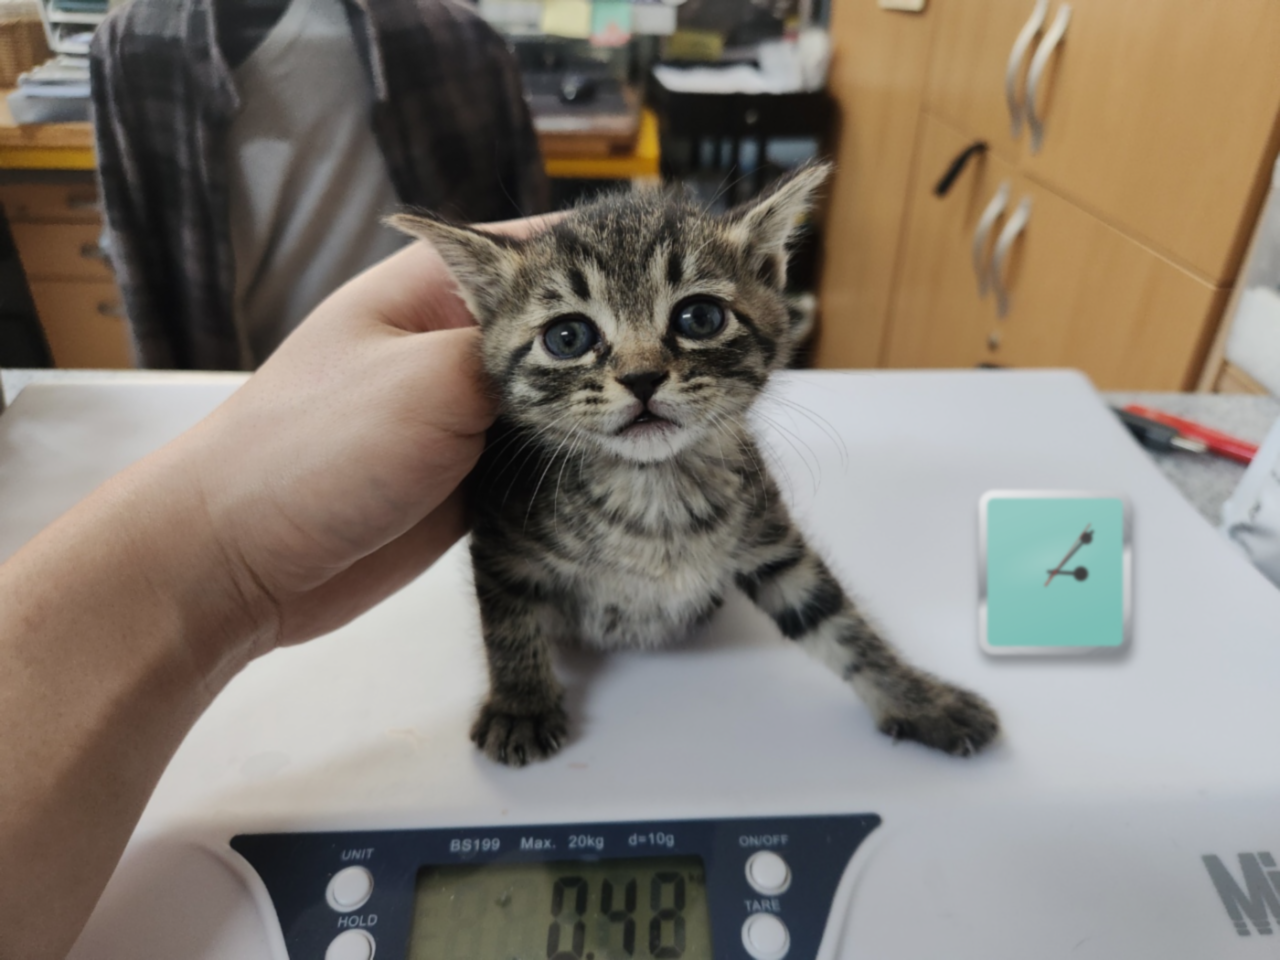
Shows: h=3 m=7 s=6
